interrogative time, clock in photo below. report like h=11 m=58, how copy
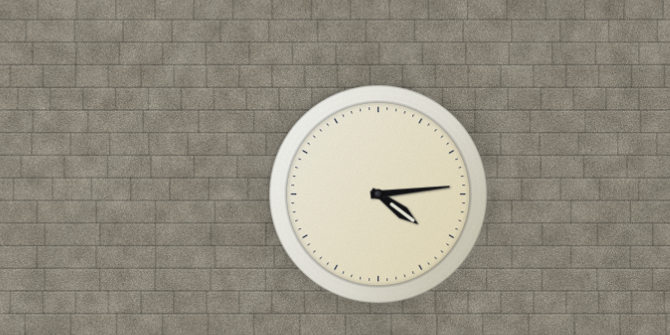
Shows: h=4 m=14
